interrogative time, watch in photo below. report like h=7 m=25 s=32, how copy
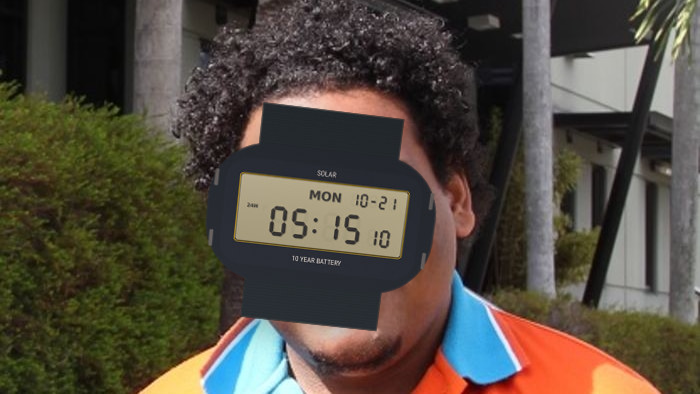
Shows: h=5 m=15 s=10
